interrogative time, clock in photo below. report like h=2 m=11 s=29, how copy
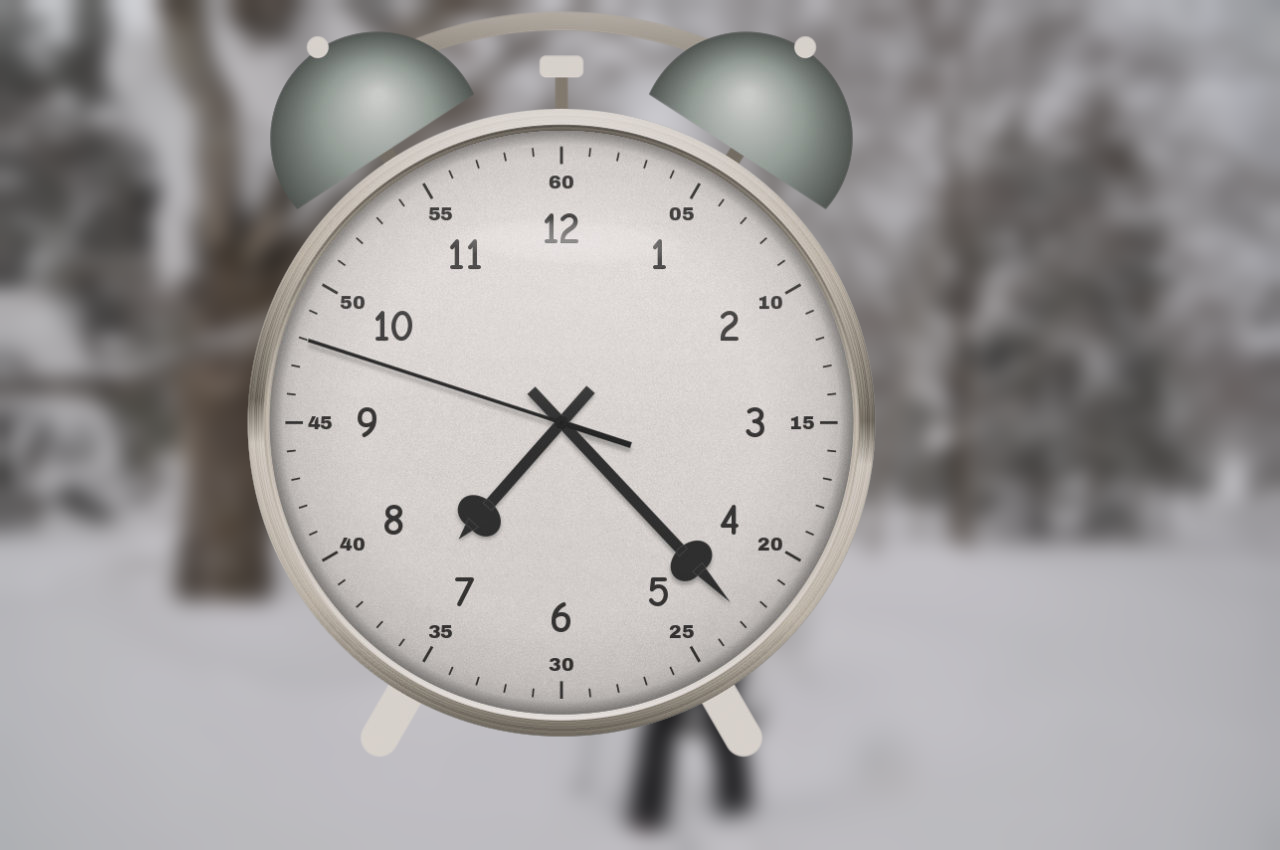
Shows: h=7 m=22 s=48
